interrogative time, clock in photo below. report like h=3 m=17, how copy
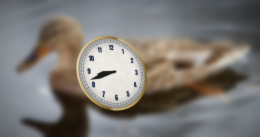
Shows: h=8 m=42
